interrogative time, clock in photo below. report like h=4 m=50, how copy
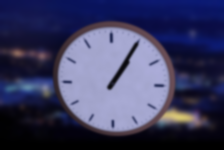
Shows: h=1 m=5
